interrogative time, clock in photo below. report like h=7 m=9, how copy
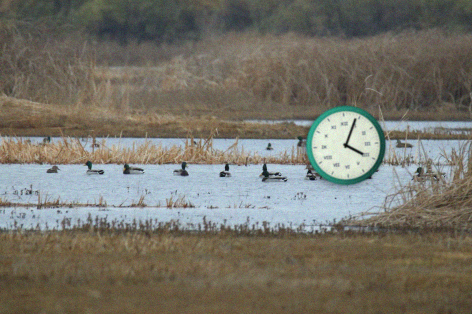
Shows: h=4 m=4
